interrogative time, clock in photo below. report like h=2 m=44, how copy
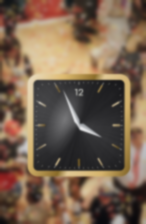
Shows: h=3 m=56
